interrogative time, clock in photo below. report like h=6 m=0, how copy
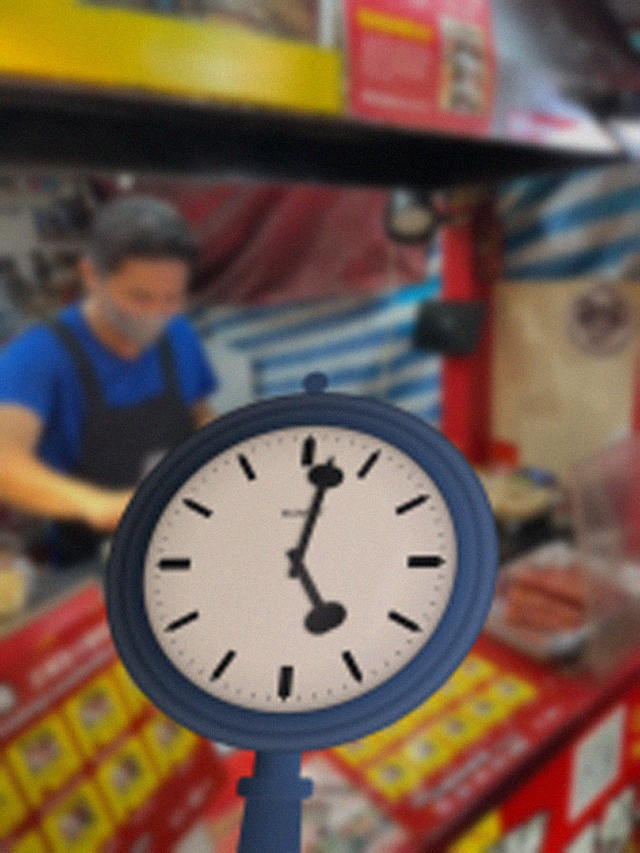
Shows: h=5 m=2
